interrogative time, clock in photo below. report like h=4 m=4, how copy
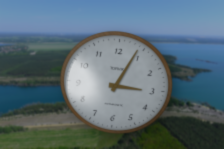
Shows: h=3 m=4
